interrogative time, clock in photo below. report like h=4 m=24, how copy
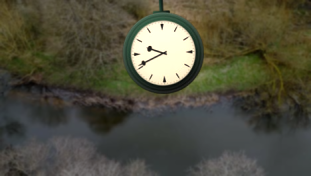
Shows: h=9 m=41
